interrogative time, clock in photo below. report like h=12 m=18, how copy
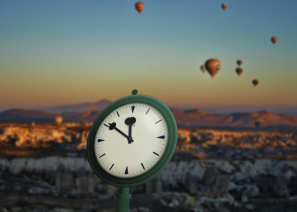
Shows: h=11 m=51
